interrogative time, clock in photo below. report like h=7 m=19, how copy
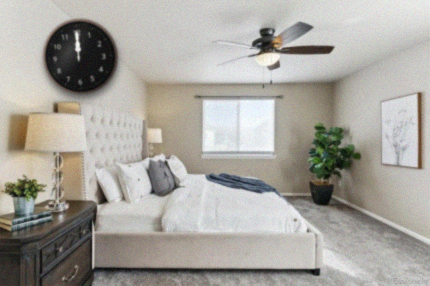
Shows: h=12 m=0
